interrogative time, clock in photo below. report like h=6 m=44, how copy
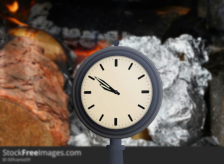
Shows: h=9 m=51
